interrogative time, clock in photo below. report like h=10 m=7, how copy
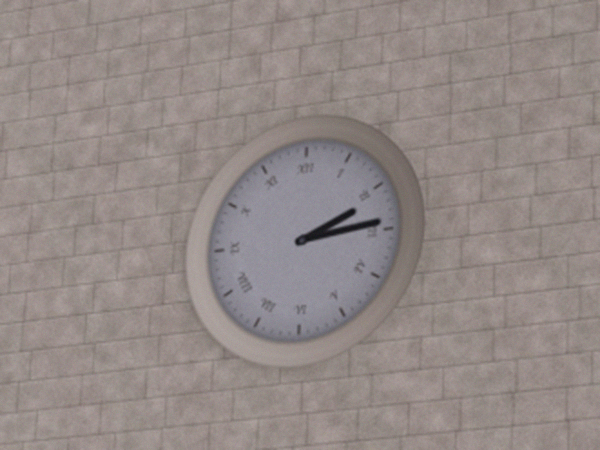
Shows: h=2 m=14
